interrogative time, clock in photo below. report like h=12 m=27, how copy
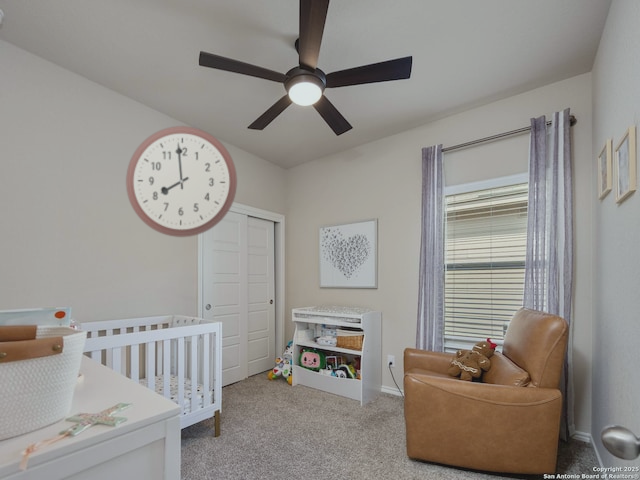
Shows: h=7 m=59
